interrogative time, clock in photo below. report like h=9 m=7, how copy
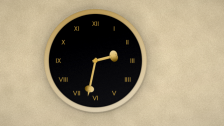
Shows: h=2 m=32
